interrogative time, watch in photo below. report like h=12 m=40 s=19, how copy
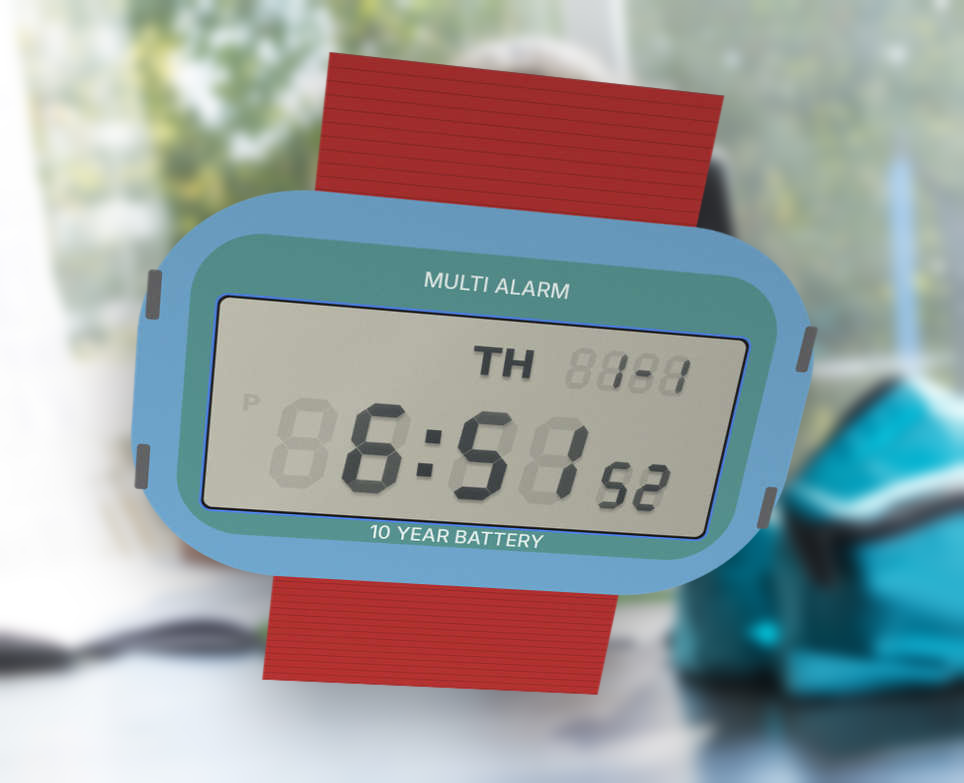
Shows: h=6 m=51 s=52
